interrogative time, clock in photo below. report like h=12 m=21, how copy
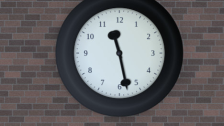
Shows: h=11 m=28
